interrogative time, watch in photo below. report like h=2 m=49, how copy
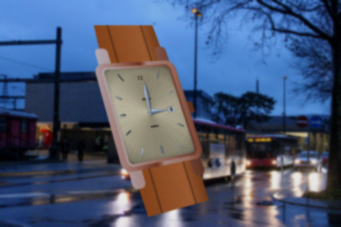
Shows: h=3 m=1
